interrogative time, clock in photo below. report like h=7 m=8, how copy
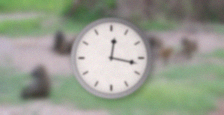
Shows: h=12 m=17
